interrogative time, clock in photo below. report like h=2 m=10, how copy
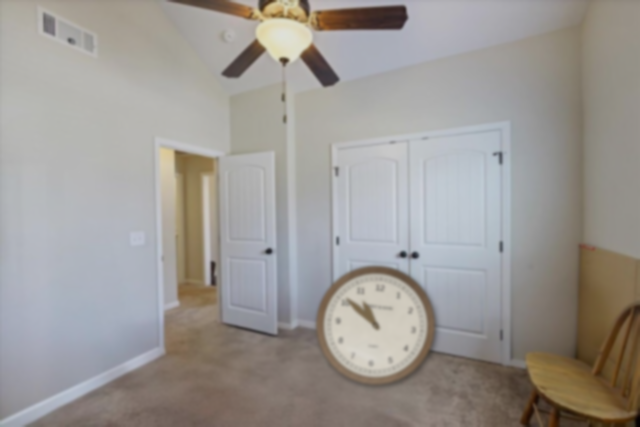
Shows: h=10 m=51
